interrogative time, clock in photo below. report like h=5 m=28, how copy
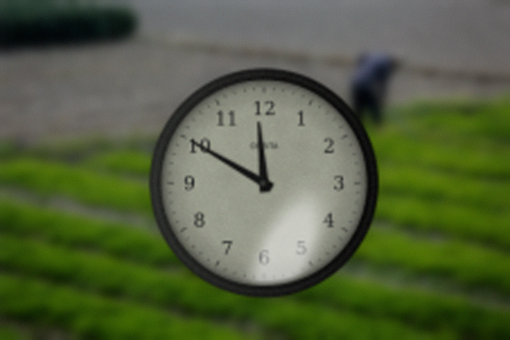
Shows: h=11 m=50
